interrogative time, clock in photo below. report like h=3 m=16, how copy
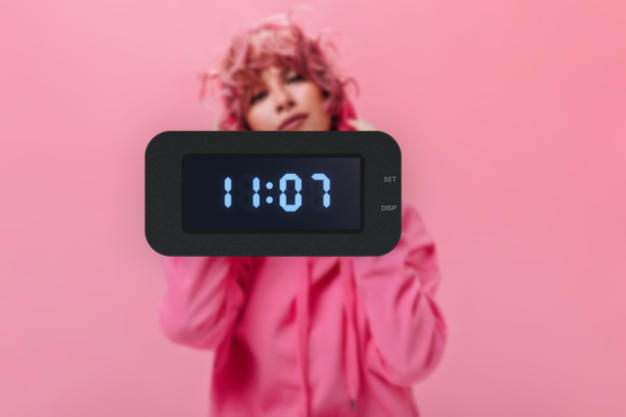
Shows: h=11 m=7
